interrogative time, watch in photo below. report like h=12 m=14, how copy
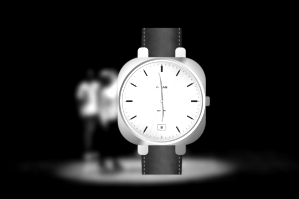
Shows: h=5 m=59
